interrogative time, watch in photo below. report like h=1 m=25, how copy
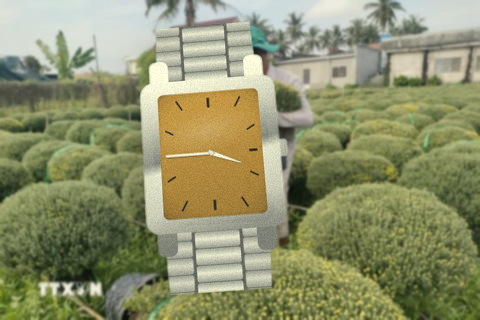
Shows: h=3 m=45
